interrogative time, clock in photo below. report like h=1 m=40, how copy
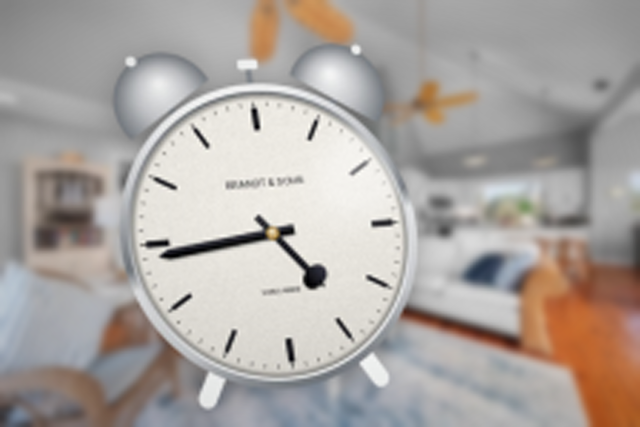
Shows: h=4 m=44
